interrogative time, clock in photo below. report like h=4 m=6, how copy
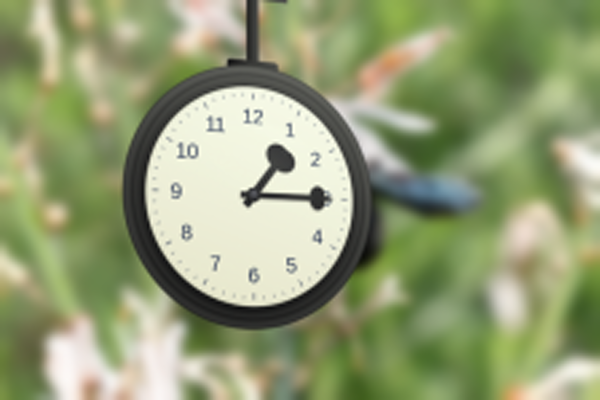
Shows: h=1 m=15
